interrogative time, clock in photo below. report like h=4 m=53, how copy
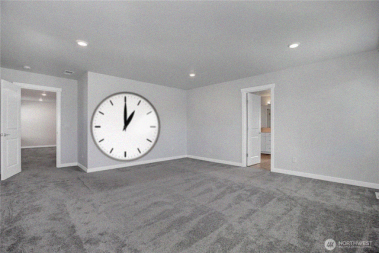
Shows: h=1 m=0
